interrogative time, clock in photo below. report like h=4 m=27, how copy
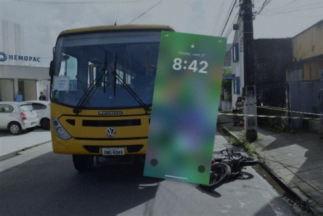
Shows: h=8 m=42
